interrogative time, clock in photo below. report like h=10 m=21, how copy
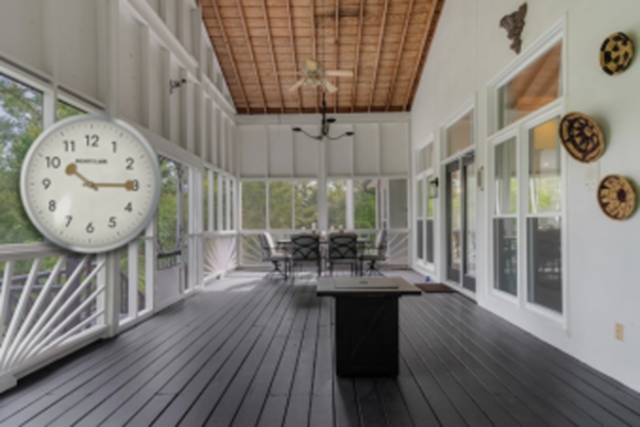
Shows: h=10 m=15
